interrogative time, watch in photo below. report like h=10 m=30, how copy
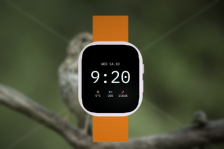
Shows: h=9 m=20
